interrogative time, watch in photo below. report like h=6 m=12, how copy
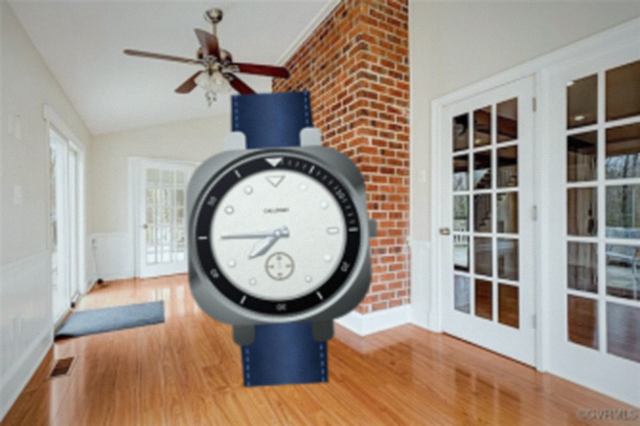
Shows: h=7 m=45
